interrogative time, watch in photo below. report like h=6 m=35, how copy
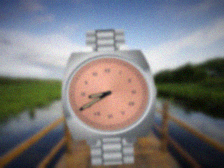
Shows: h=8 m=40
